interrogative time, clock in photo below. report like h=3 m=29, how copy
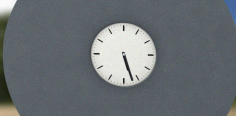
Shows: h=5 m=27
